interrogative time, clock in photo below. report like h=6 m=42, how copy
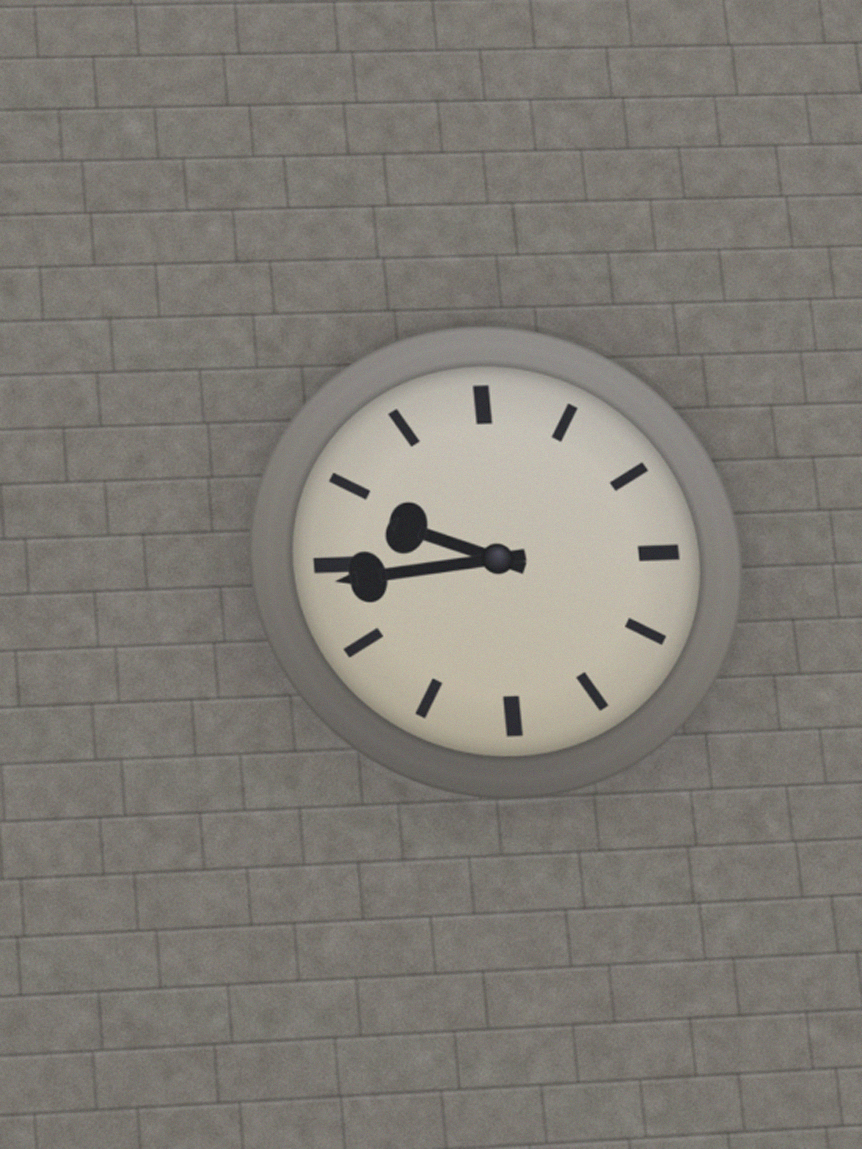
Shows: h=9 m=44
